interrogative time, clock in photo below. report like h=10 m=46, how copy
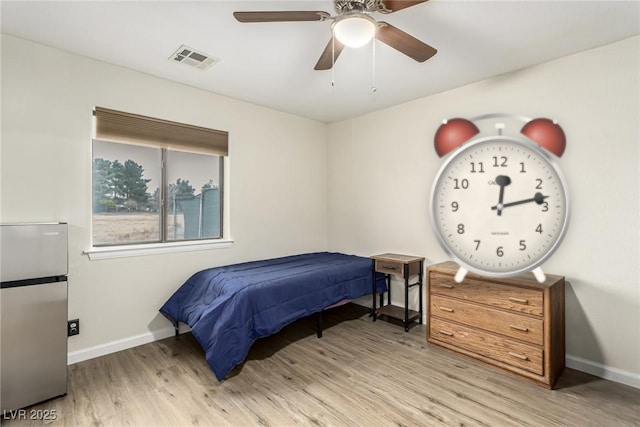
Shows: h=12 m=13
